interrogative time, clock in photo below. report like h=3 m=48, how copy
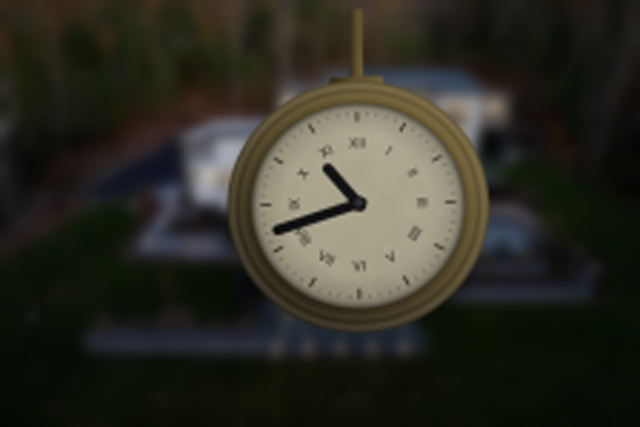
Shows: h=10 m=42
